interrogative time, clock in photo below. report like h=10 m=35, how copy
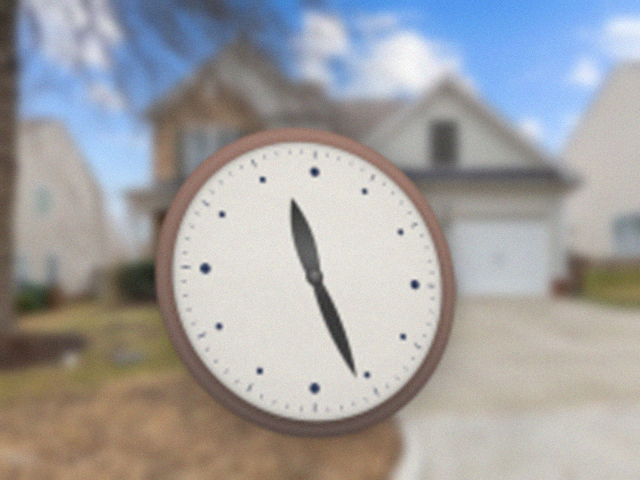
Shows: h=11 m=26
